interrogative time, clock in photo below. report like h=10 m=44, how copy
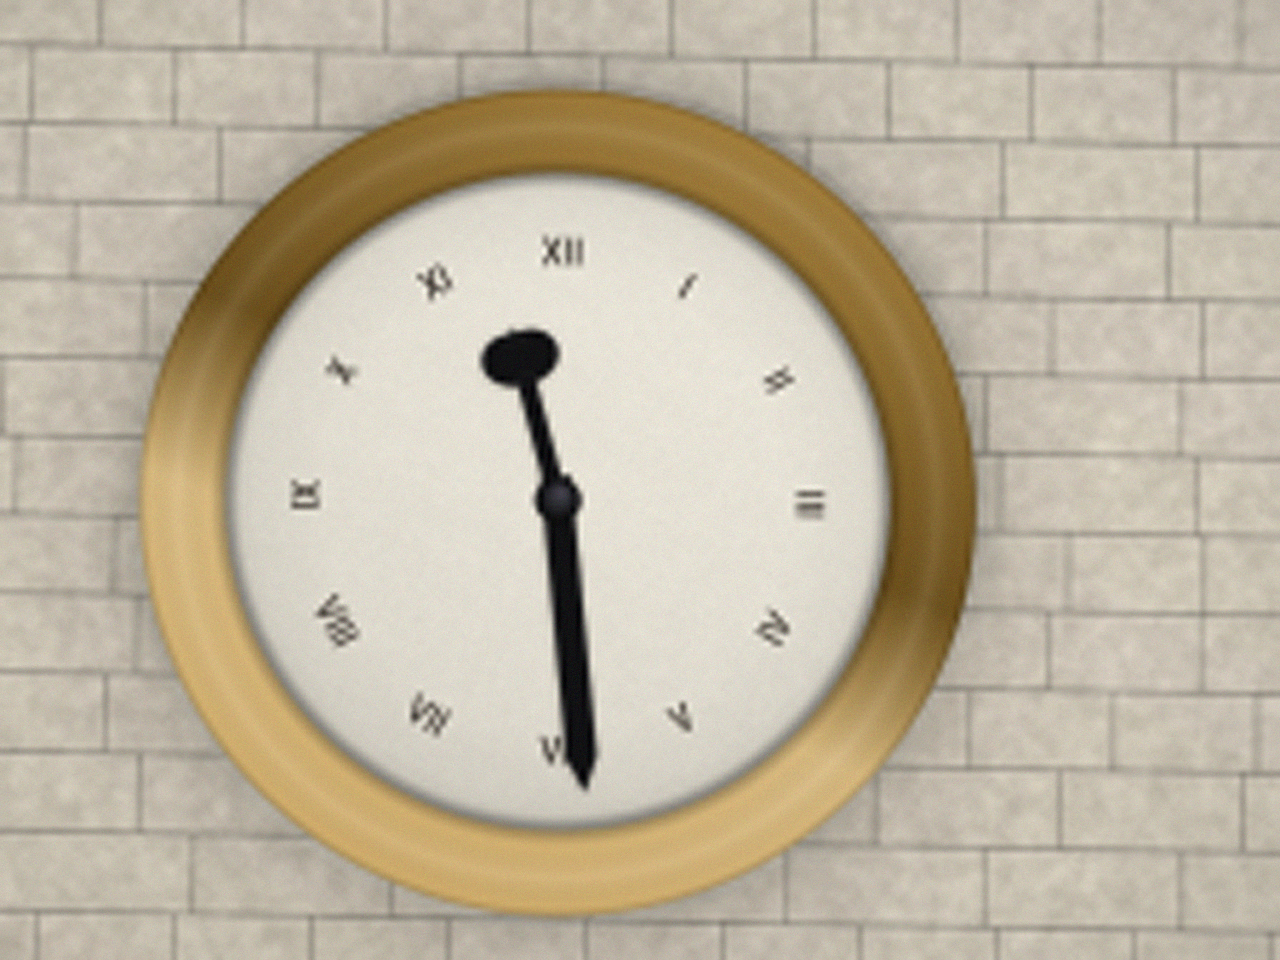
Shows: h=11 m=29
